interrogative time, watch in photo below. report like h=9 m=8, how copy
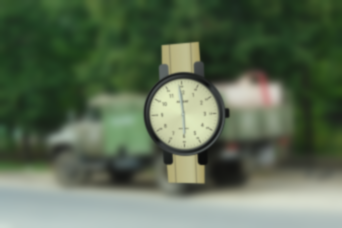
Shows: h=5 m=59
